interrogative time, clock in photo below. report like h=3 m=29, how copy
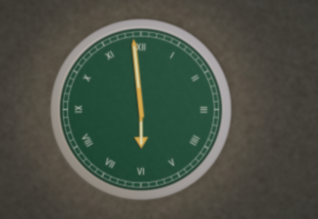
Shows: h=5 m=59
